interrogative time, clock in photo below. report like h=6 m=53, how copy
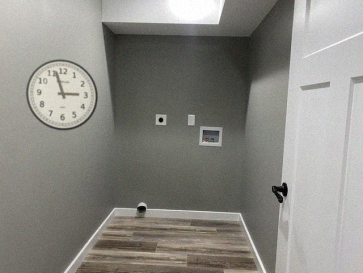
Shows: h=2 m=57
